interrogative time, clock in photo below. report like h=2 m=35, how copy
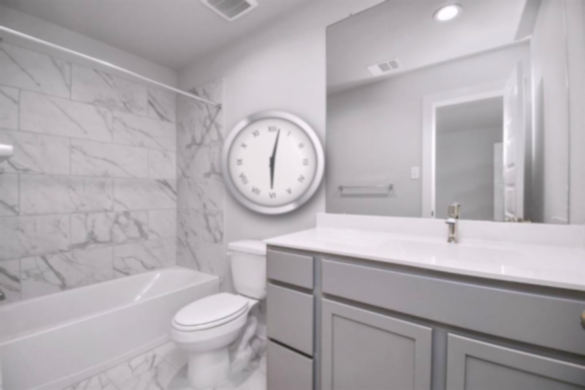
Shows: h=6 m=2
